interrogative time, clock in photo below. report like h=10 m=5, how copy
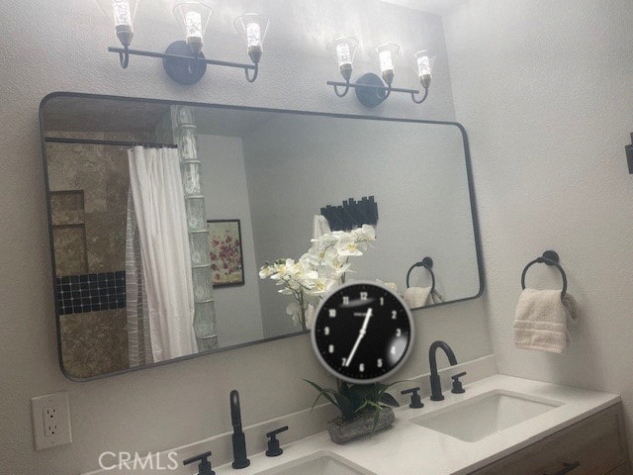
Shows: h=12 m=34
